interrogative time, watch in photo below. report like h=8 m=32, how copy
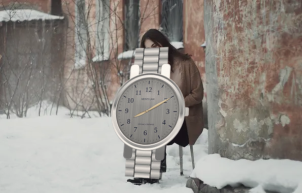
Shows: h=8 m=10
